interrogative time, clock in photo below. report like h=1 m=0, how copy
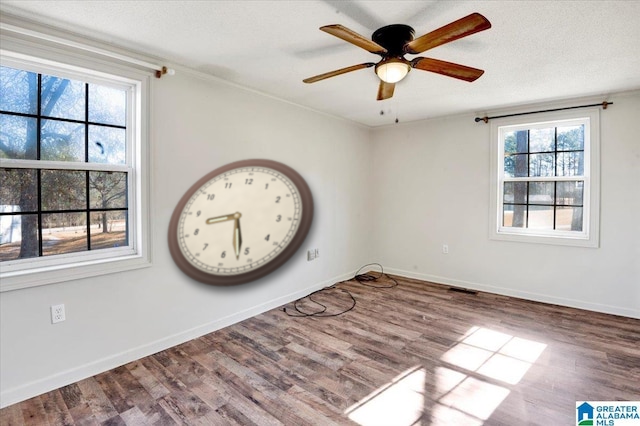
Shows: h=8 m=27
